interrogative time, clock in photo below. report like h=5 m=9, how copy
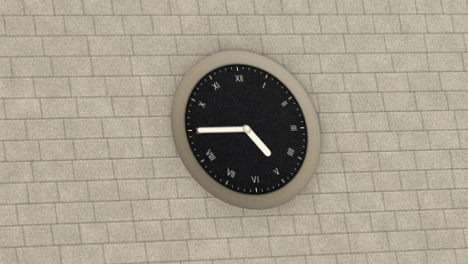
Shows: h=4 m=45
